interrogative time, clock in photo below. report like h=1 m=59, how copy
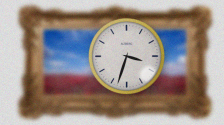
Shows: h=3 m=33
